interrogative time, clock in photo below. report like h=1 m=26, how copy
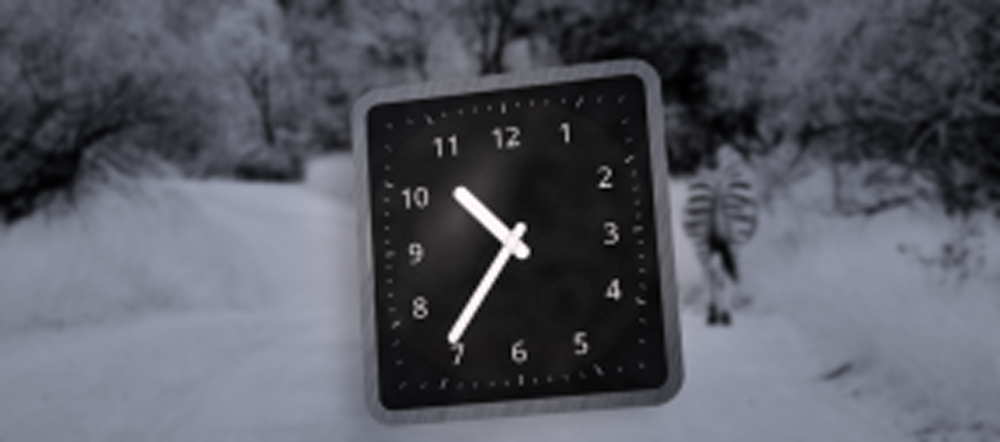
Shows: h=10 m=36
